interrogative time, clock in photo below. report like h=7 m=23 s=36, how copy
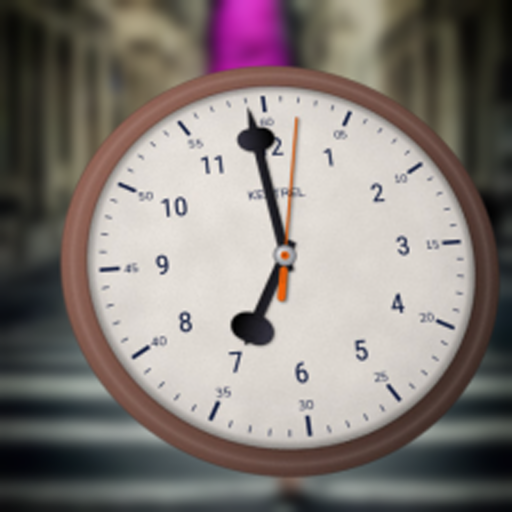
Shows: h=6 m=59 s=2
